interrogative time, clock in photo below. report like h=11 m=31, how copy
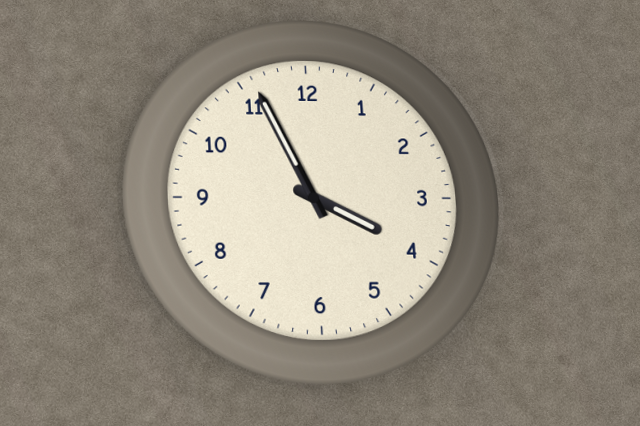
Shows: h=3 m=56
